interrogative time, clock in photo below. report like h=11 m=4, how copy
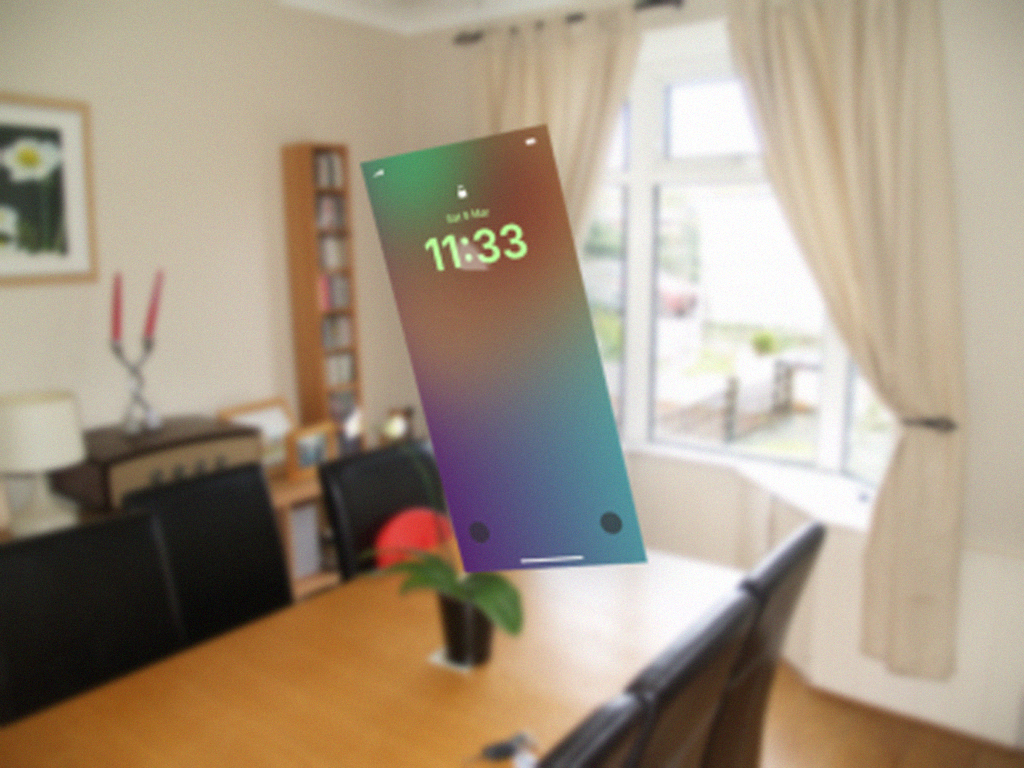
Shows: h=11 m=33
